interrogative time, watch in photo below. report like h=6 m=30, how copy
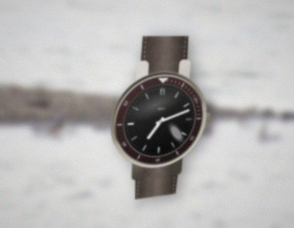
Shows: h=7 m=12
